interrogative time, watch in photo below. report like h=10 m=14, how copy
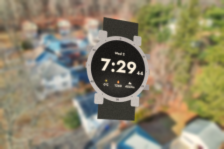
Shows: h=7 m=29
